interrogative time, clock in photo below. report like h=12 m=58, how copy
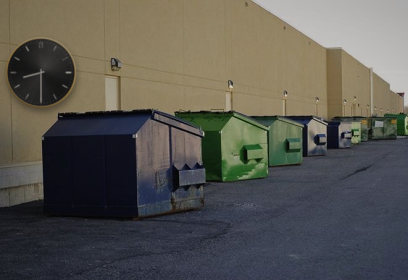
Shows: h=8 m=30
